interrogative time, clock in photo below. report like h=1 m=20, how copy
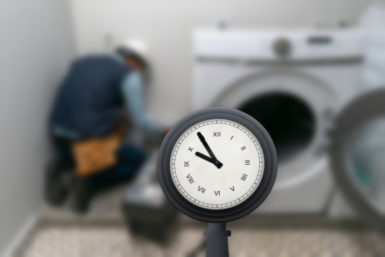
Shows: h=9 m=55
